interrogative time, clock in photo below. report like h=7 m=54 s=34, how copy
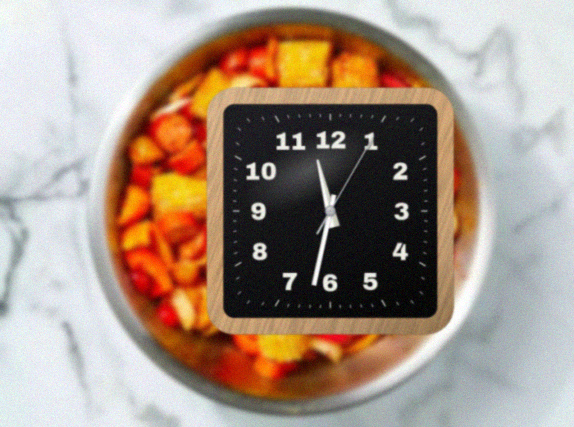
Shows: h=11 m=32 s=5
